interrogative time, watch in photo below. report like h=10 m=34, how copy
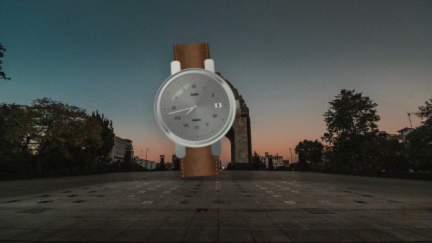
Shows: h=7 m=43
